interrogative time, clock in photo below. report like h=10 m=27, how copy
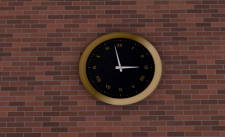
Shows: h=2 m=58
